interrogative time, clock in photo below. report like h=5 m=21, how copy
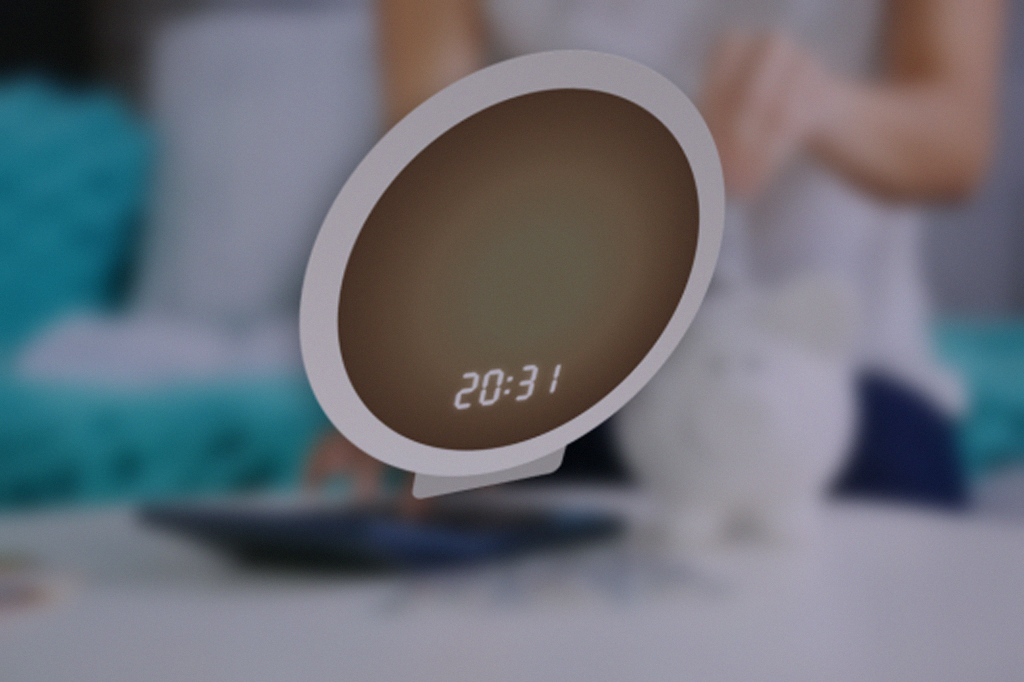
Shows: h=20 m=31
